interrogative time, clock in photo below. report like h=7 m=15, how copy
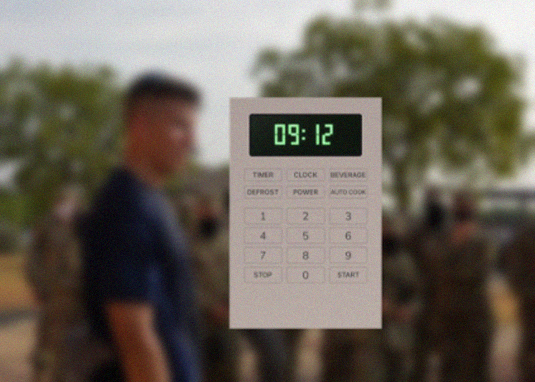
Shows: h=9 m=12
